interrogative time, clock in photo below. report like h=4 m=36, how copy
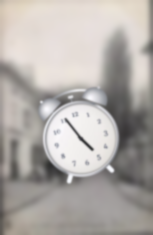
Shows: h=4 m=56
